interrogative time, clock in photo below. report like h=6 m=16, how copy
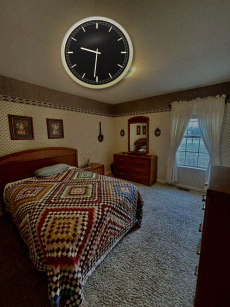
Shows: h=9 m=31
